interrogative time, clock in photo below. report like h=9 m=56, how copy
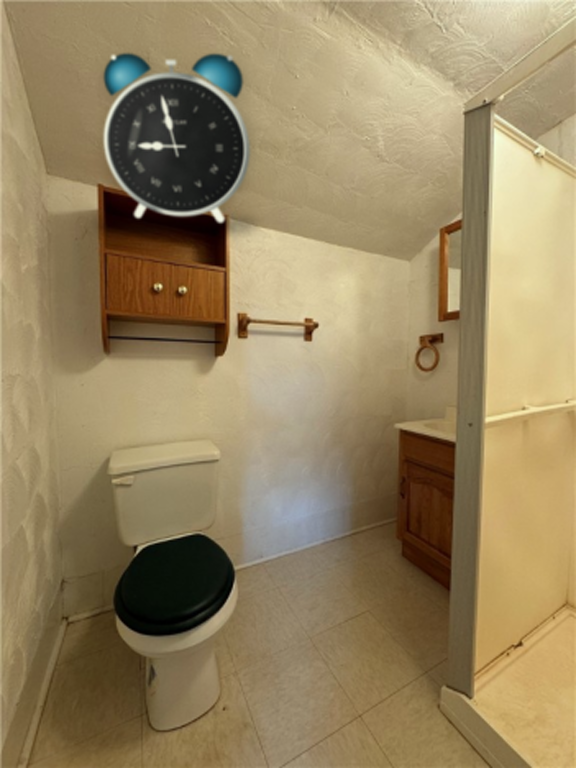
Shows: h=8 m=58
